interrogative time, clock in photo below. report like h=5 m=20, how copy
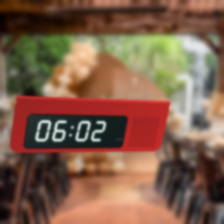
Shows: h=6 m=2
